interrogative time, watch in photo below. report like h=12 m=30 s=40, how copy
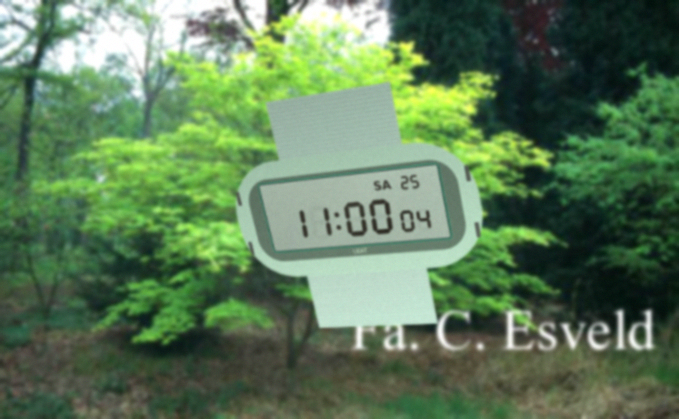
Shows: h=11 m=0 s=4
